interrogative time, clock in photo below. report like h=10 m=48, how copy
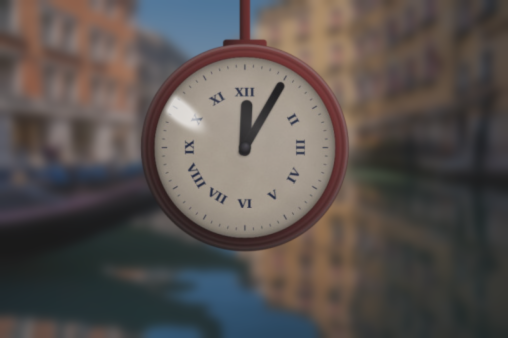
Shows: h=12 m=5
